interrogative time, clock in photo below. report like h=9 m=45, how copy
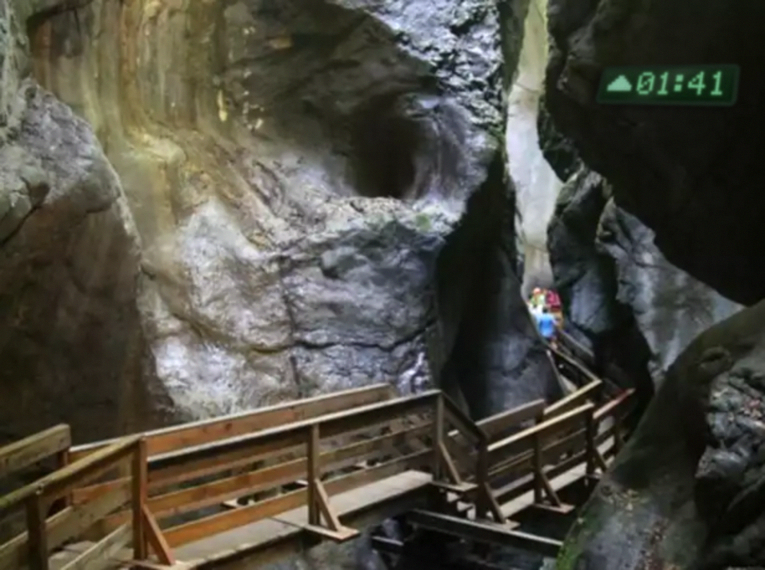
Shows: h=1 m=41
